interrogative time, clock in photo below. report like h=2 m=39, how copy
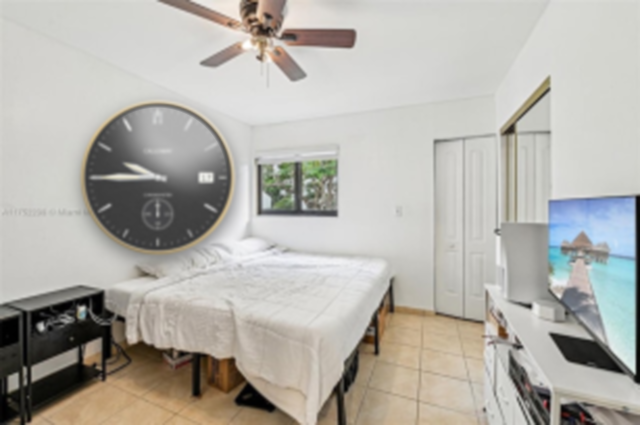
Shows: h=9 m=45
